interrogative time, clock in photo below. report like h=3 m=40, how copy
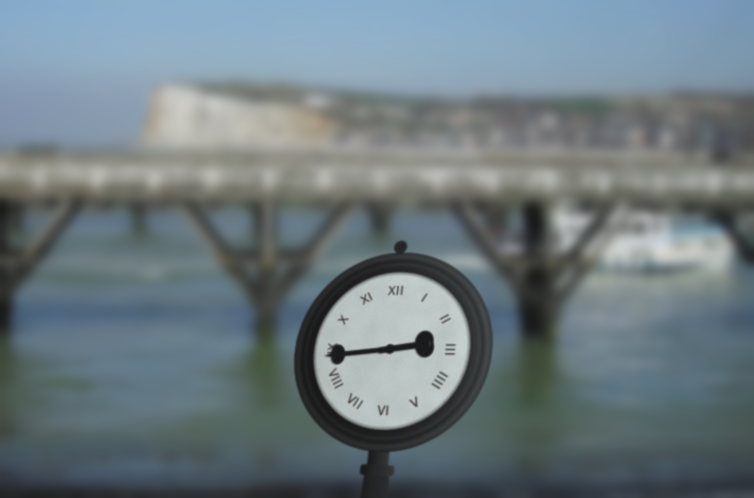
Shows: h=2 m=44
